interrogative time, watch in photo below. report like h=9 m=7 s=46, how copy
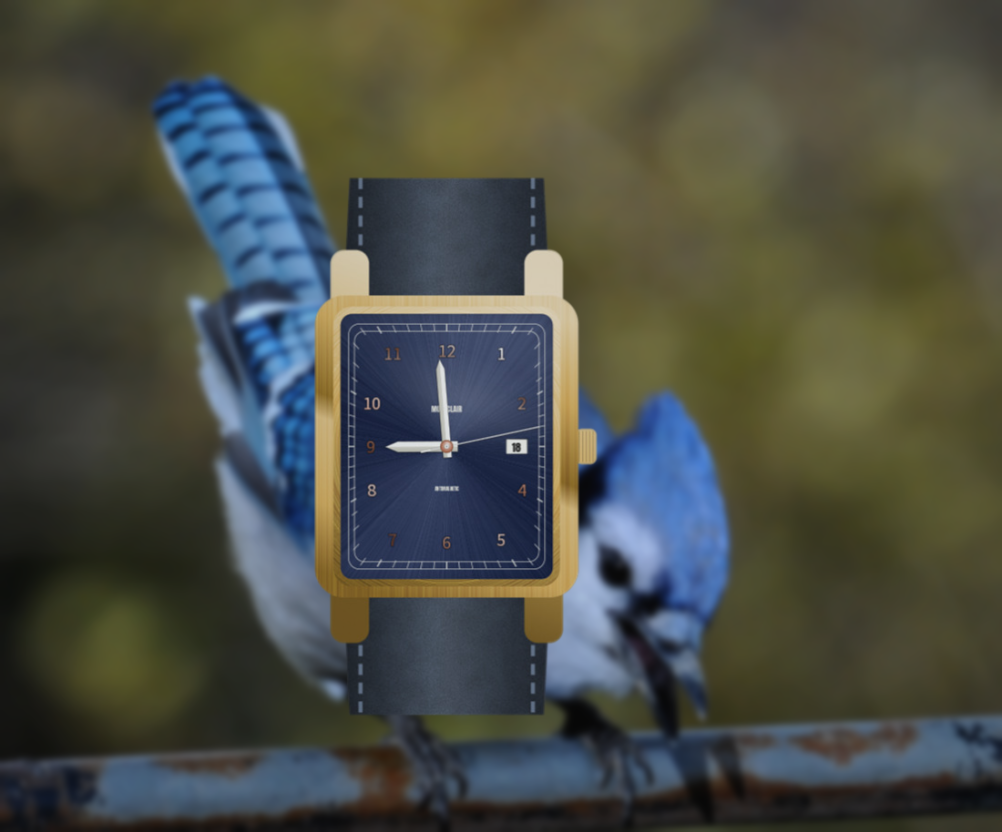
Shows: h=8 m=59 s=13
